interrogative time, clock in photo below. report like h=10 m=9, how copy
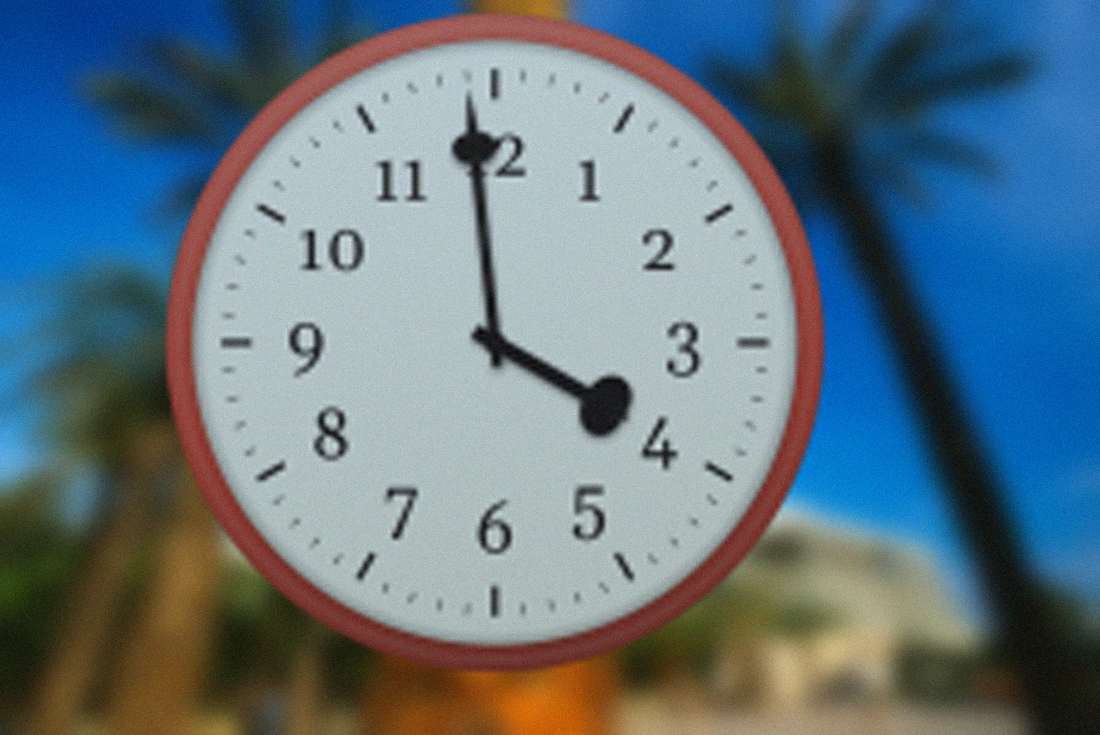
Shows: h=3 m=59
